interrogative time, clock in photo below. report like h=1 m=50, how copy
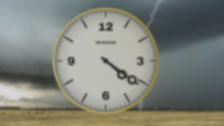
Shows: h=4 m=21
